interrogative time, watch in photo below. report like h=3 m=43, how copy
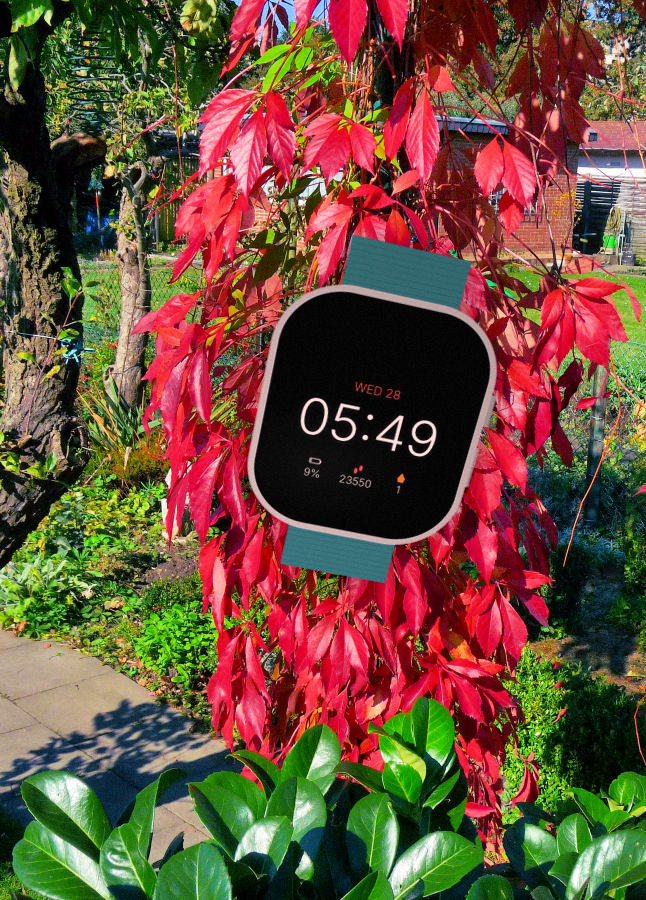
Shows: h=5 m=49
